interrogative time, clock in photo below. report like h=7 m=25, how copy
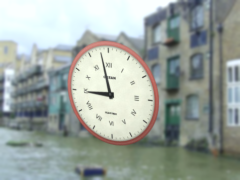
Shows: h=8 m=58
